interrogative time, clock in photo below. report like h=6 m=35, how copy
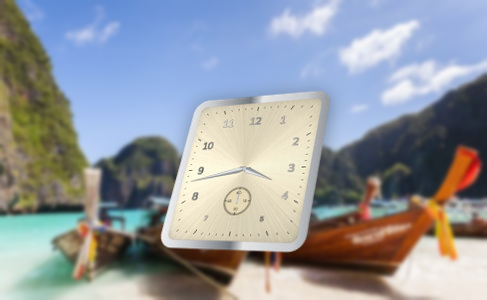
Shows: h=3 m=43
